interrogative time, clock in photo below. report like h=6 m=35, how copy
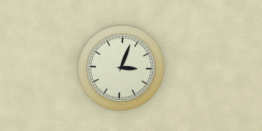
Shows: h=3 m=3
